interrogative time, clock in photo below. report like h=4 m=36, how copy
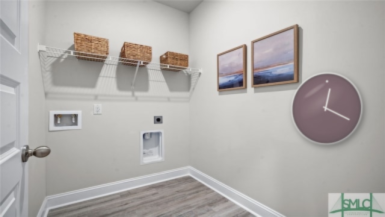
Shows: h=12 m=19
